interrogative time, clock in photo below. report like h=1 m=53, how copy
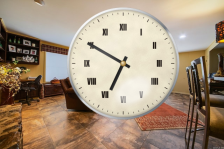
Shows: h=6 m=50
